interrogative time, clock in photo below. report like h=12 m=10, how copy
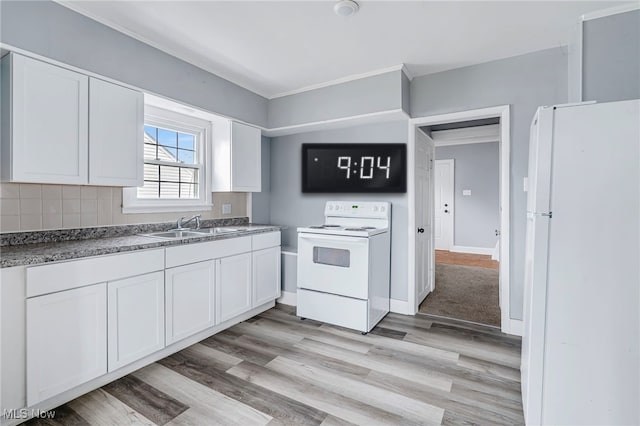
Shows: h=9 m=4
